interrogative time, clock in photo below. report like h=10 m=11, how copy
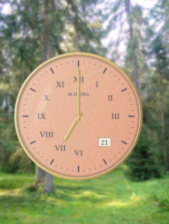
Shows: h=7 m=0
